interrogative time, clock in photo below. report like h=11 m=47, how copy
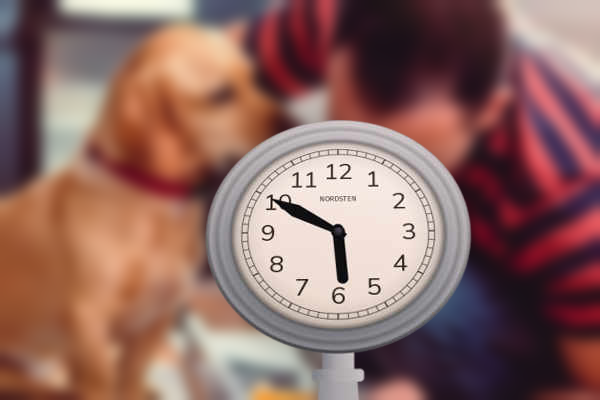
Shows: h=5 m=50
